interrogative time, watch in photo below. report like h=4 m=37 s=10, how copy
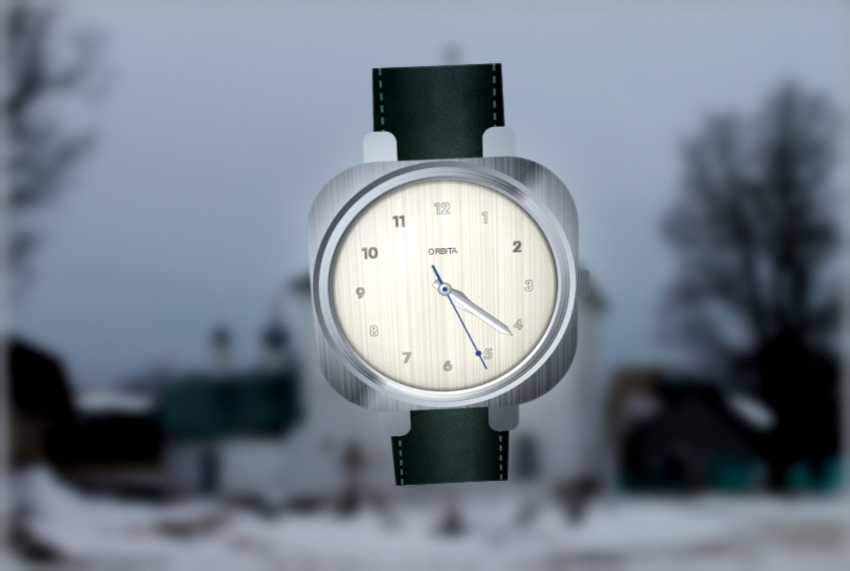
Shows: h=4 m=21 s=26
